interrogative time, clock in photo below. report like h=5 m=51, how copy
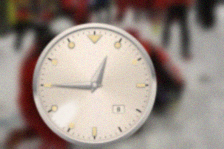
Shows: h=12 m=45
